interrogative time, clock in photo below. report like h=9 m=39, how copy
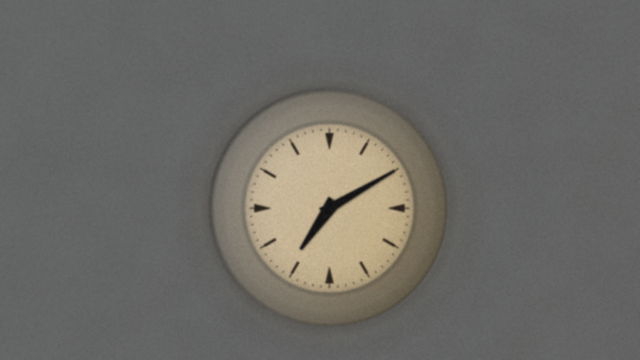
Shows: h=7 m=10
